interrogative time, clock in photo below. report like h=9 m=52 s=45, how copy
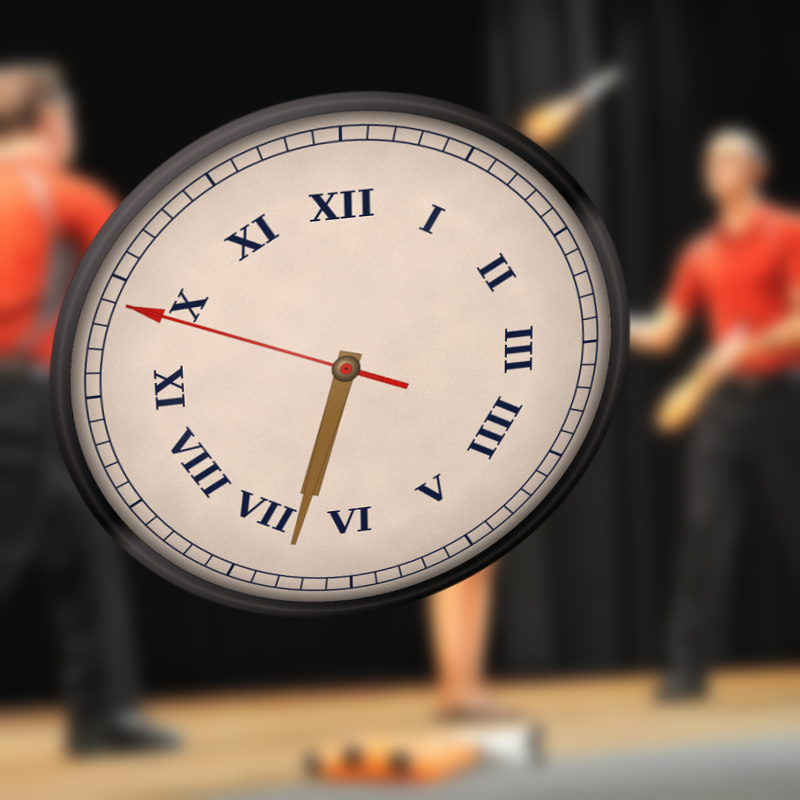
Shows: h=6 m=32 s=49
